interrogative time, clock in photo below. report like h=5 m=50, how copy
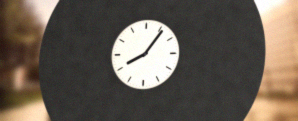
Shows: h=8 m=6
